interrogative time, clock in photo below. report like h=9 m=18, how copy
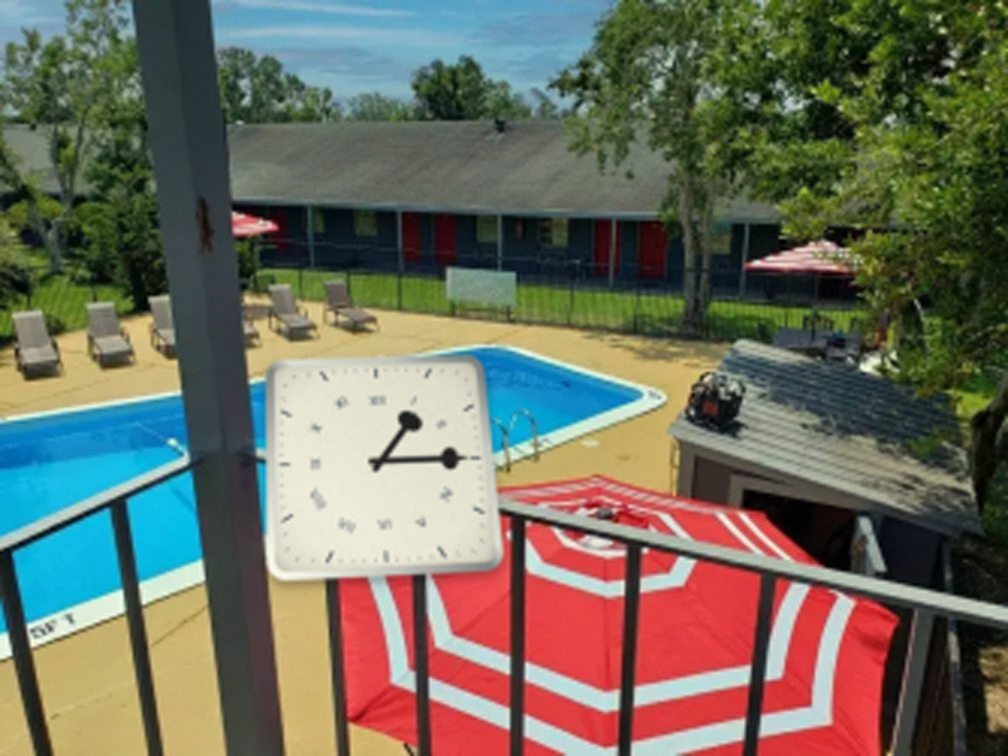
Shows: h=1 m=15
